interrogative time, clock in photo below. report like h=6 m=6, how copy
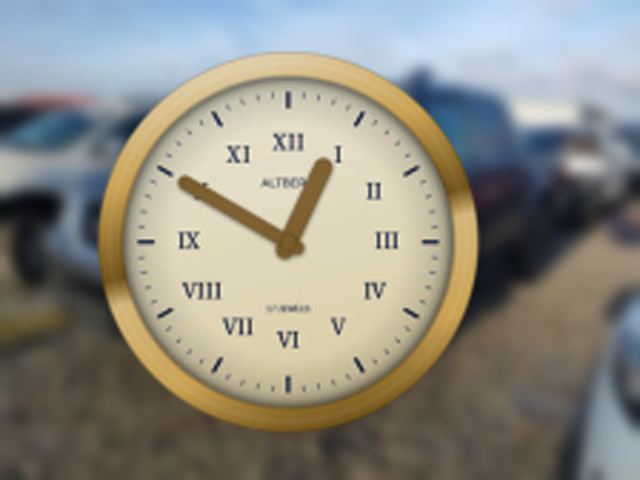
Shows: h=12 m=50
